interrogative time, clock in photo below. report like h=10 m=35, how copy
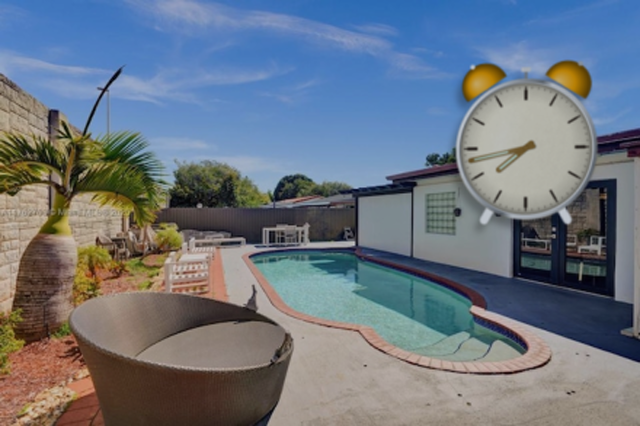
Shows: h=7 m=43
